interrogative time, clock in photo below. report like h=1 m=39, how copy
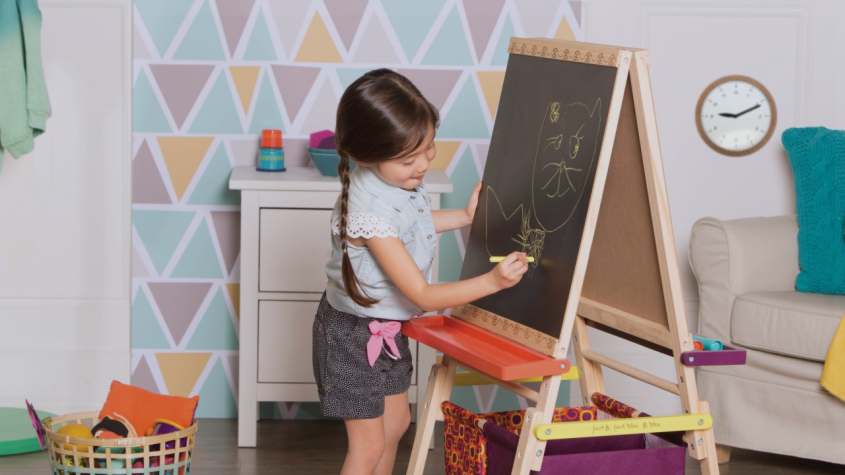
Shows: h=9 m=11
